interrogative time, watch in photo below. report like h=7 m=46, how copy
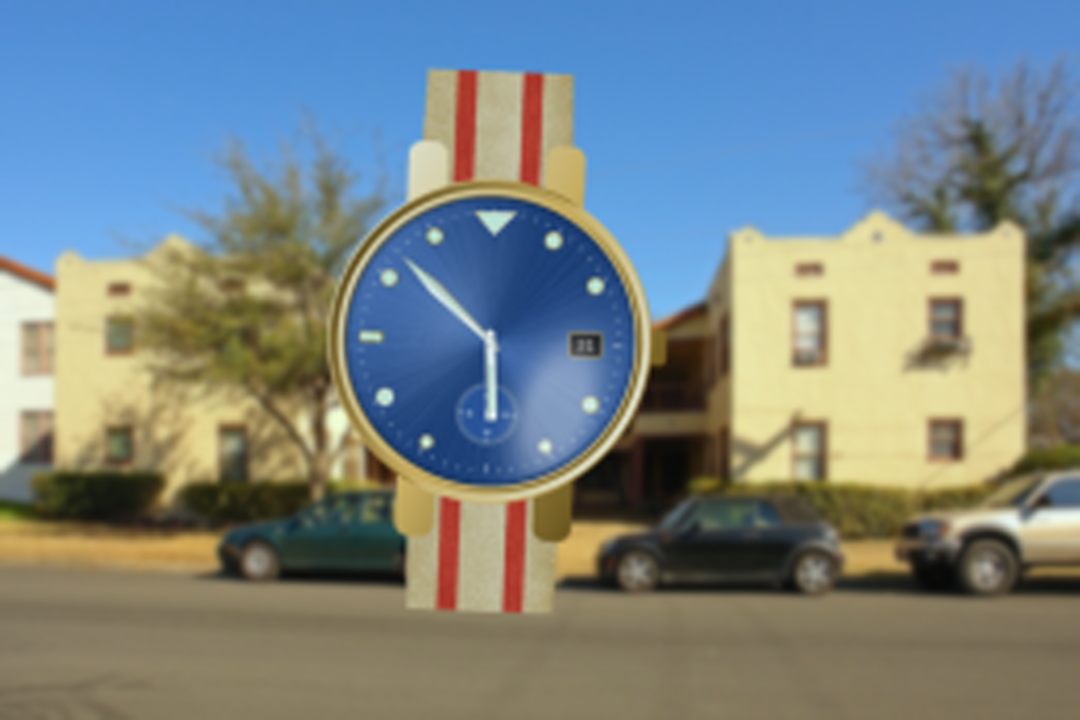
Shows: h=5 m=52
